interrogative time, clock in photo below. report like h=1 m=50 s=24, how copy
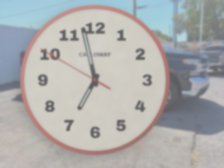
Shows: h=6 m=57 s=50
